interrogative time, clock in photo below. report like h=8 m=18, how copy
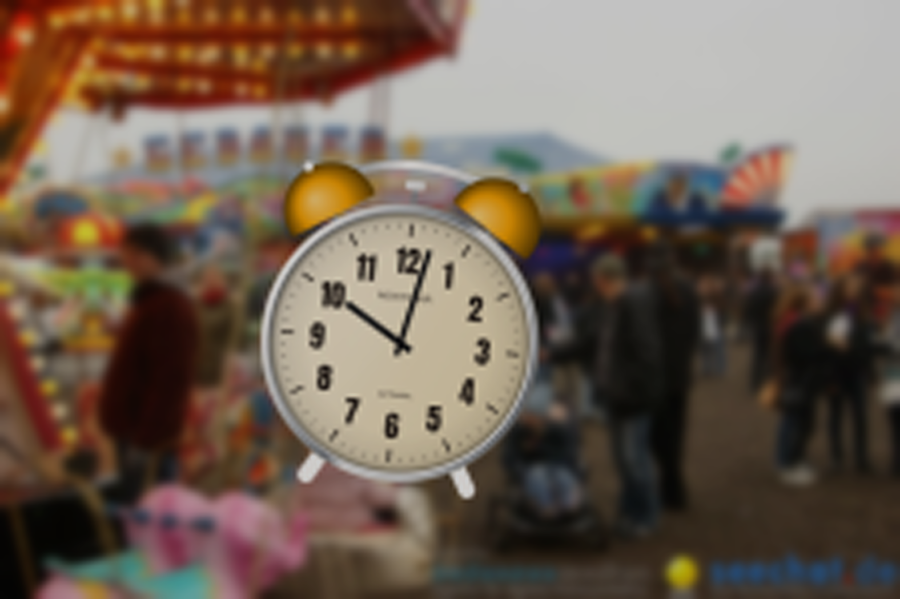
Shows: h=10 m=2
